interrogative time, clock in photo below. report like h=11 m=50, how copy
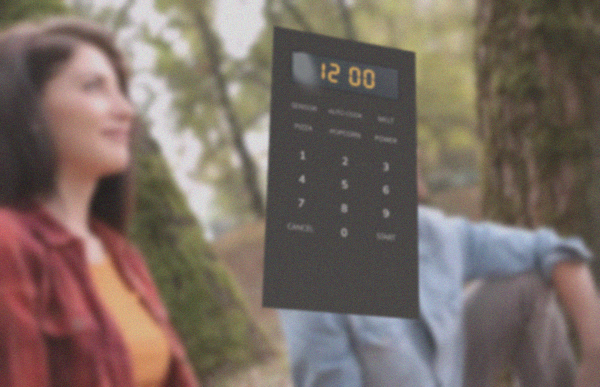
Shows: h=12 m=0
